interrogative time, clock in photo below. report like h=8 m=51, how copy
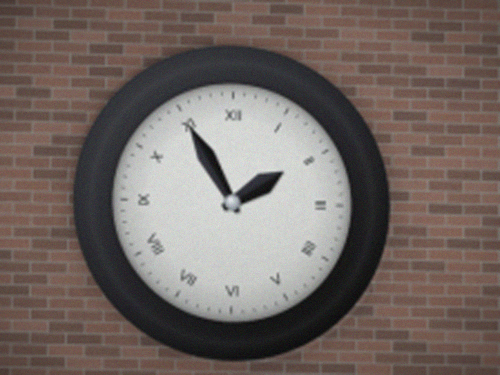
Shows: h=1 m=55
